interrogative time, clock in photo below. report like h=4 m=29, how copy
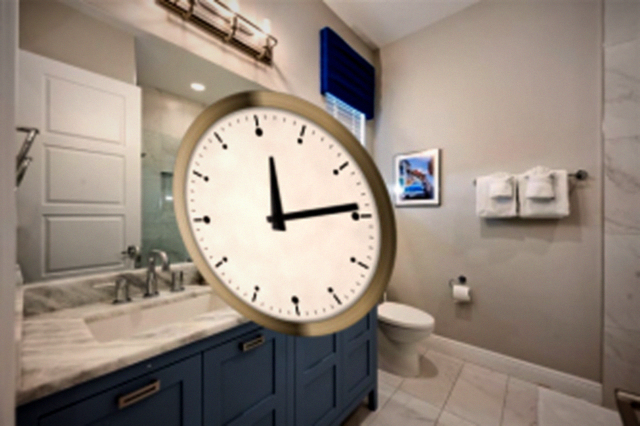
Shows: h=12 m=14
